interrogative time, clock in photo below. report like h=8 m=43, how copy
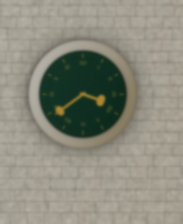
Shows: h=3 m=39
